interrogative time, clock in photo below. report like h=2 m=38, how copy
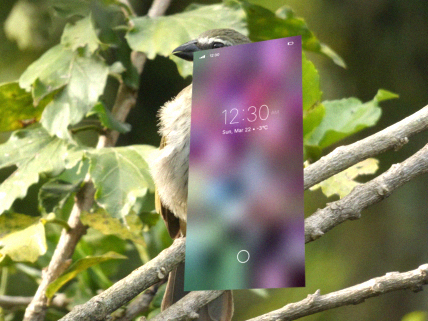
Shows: h=12 m=30
